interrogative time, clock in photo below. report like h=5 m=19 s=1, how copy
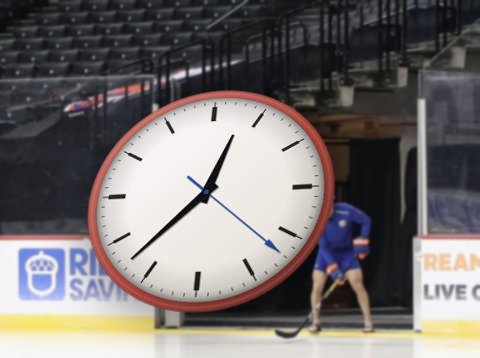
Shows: h=12 m=37 s=22
